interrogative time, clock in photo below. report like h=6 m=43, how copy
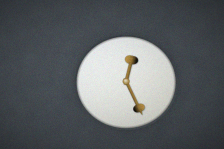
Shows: h=12 m=26
